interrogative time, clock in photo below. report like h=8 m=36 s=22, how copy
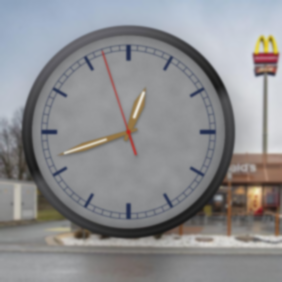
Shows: h=12 m=41 s=57
